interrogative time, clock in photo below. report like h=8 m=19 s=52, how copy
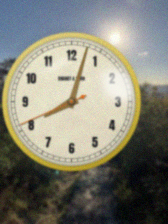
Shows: h=8 m=2 s=41
